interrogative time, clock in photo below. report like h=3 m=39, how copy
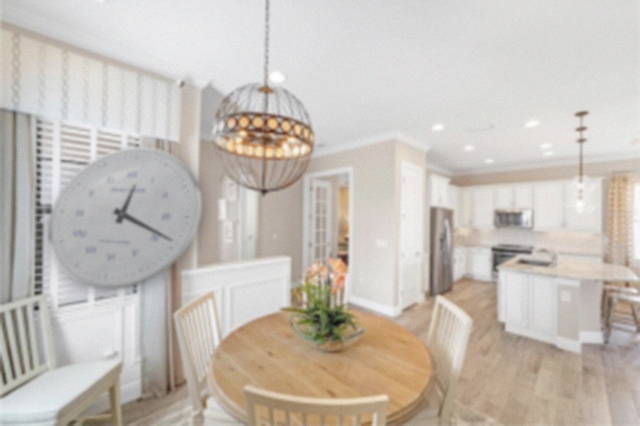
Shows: h=12 m=19
